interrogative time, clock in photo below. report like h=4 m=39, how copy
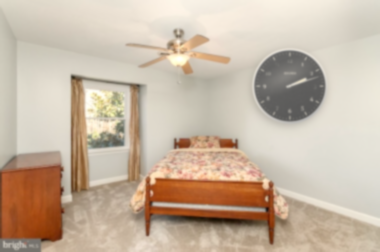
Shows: h=2 m=12
